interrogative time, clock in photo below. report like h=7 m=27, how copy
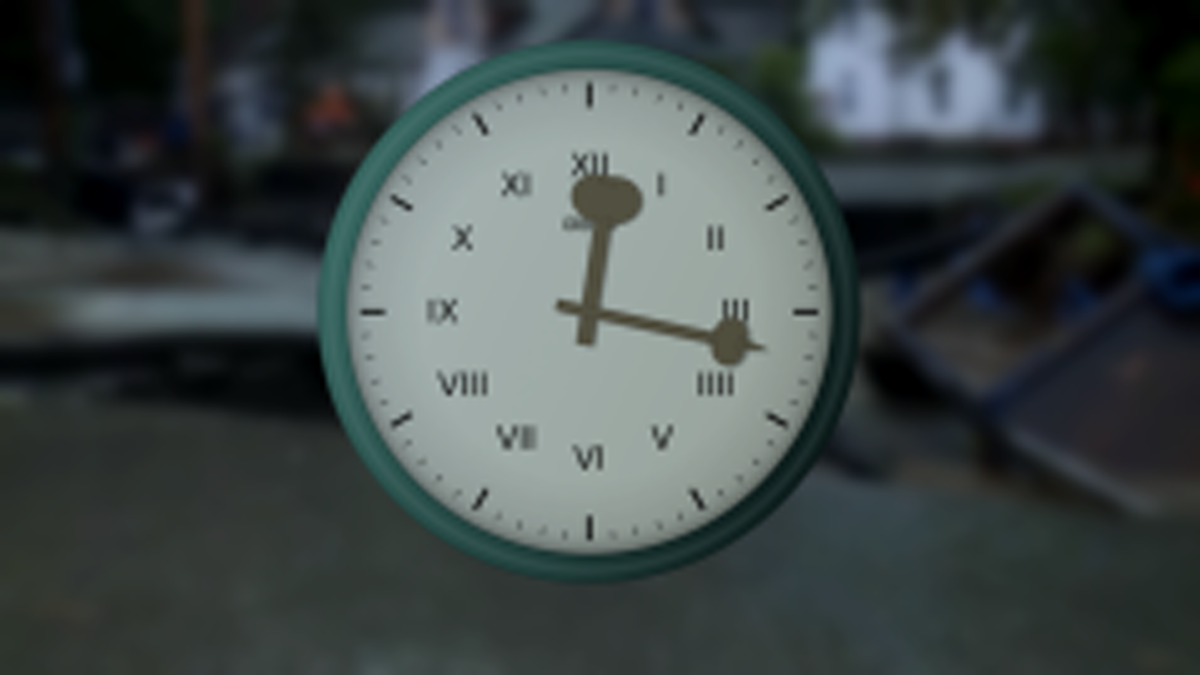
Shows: h=12 m=17
